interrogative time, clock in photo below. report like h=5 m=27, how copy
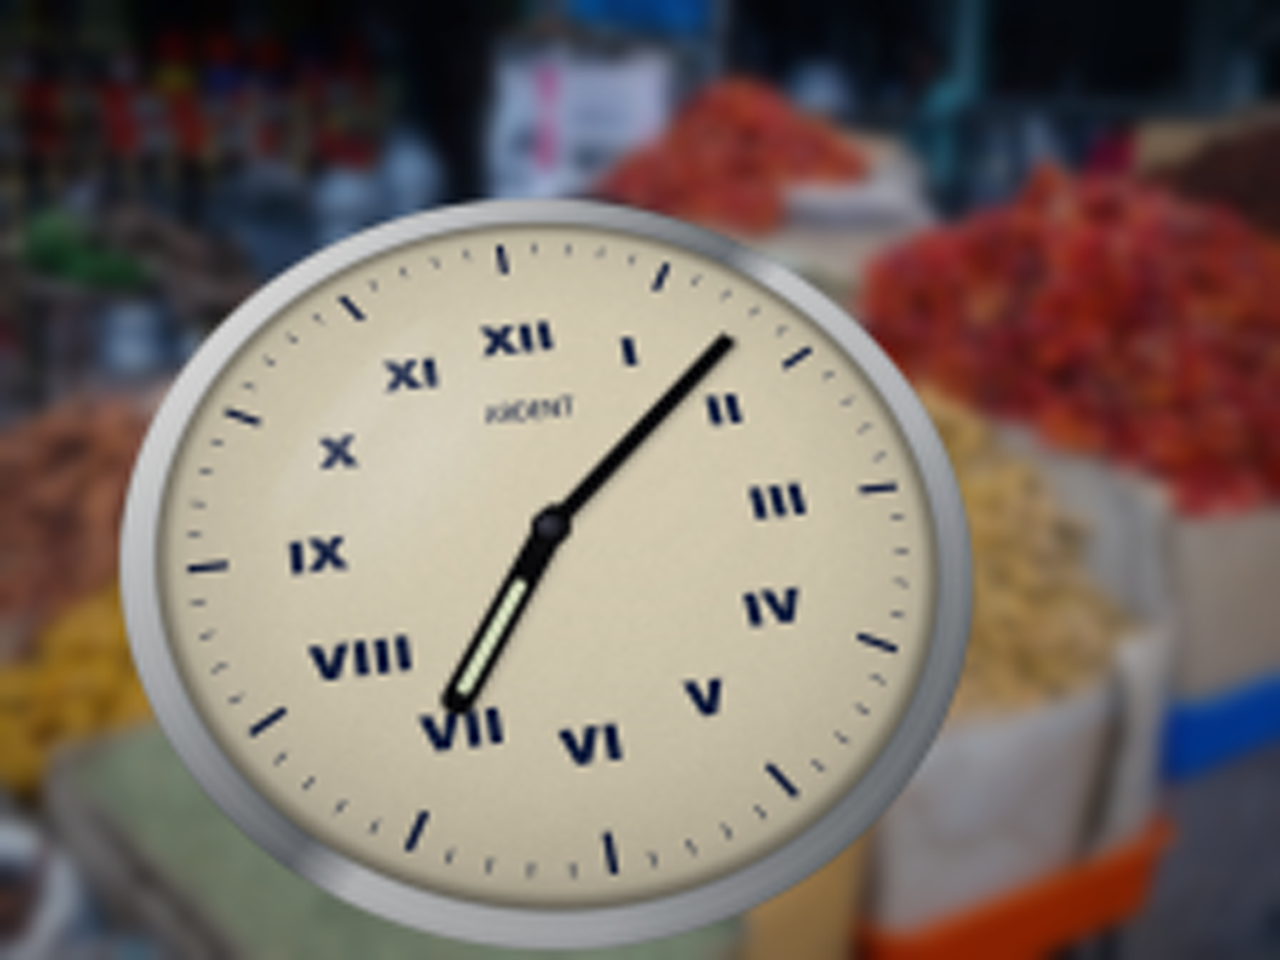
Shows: h=7 m=8
